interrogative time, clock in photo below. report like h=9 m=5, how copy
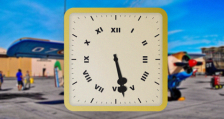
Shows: h=5 m=28
